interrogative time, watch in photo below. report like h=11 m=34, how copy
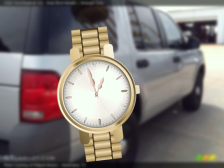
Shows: h=12 m=58
